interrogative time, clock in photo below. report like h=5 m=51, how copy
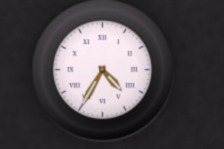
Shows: h=4 m=35
